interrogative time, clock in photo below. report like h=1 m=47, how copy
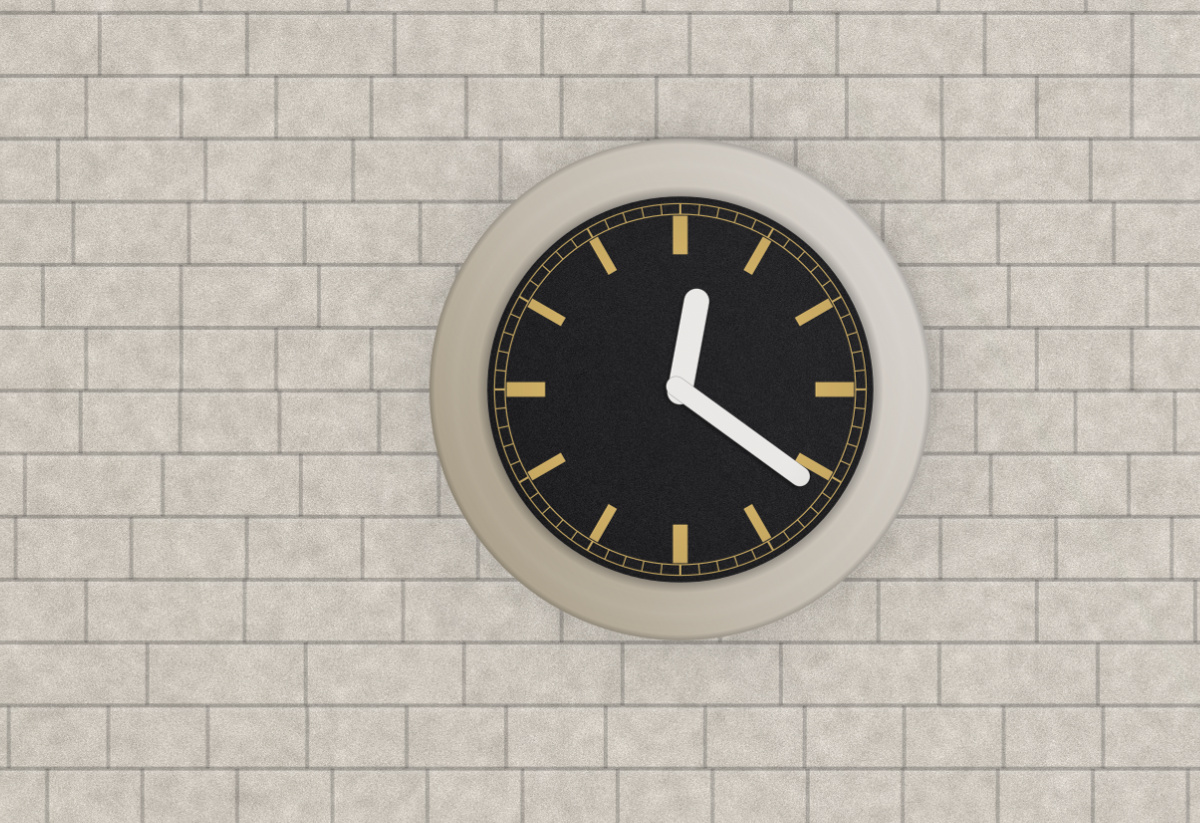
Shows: h=12 m=21
